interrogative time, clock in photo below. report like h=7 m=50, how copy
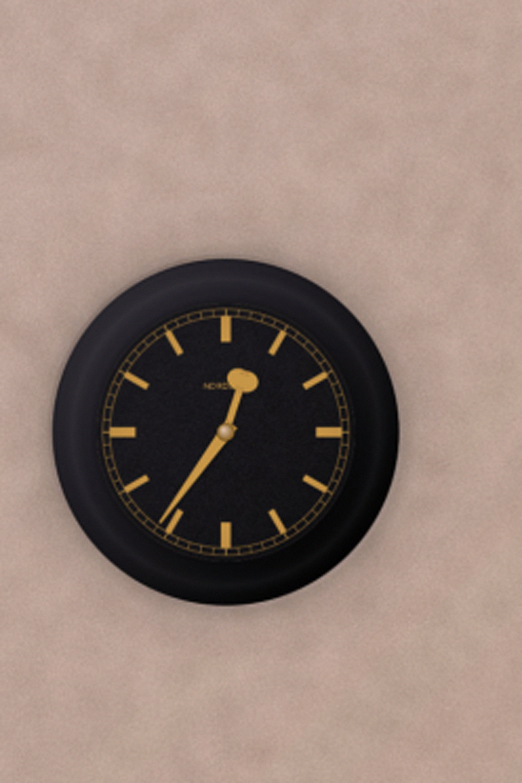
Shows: h=12 m=36
